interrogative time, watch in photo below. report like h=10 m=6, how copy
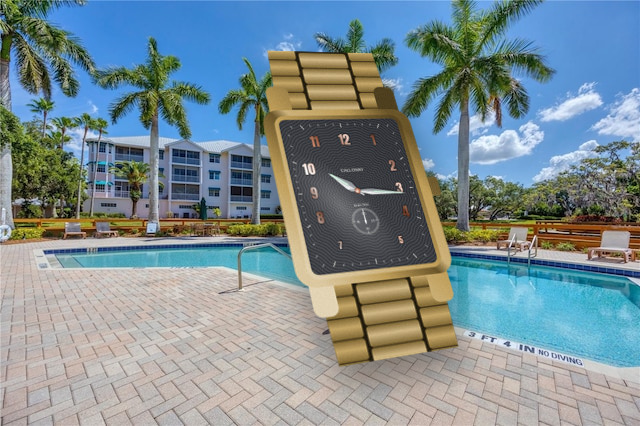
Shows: h=10 m=16
